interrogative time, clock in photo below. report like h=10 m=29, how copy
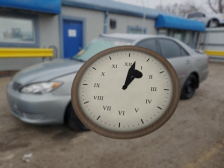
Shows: h=1 m=2
